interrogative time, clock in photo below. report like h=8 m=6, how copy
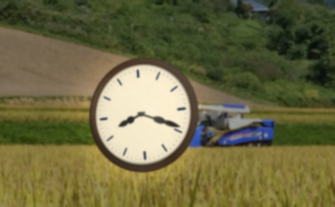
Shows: h=8 m=19
